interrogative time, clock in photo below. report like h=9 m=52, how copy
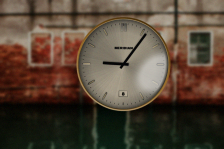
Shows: h=9 m=6
